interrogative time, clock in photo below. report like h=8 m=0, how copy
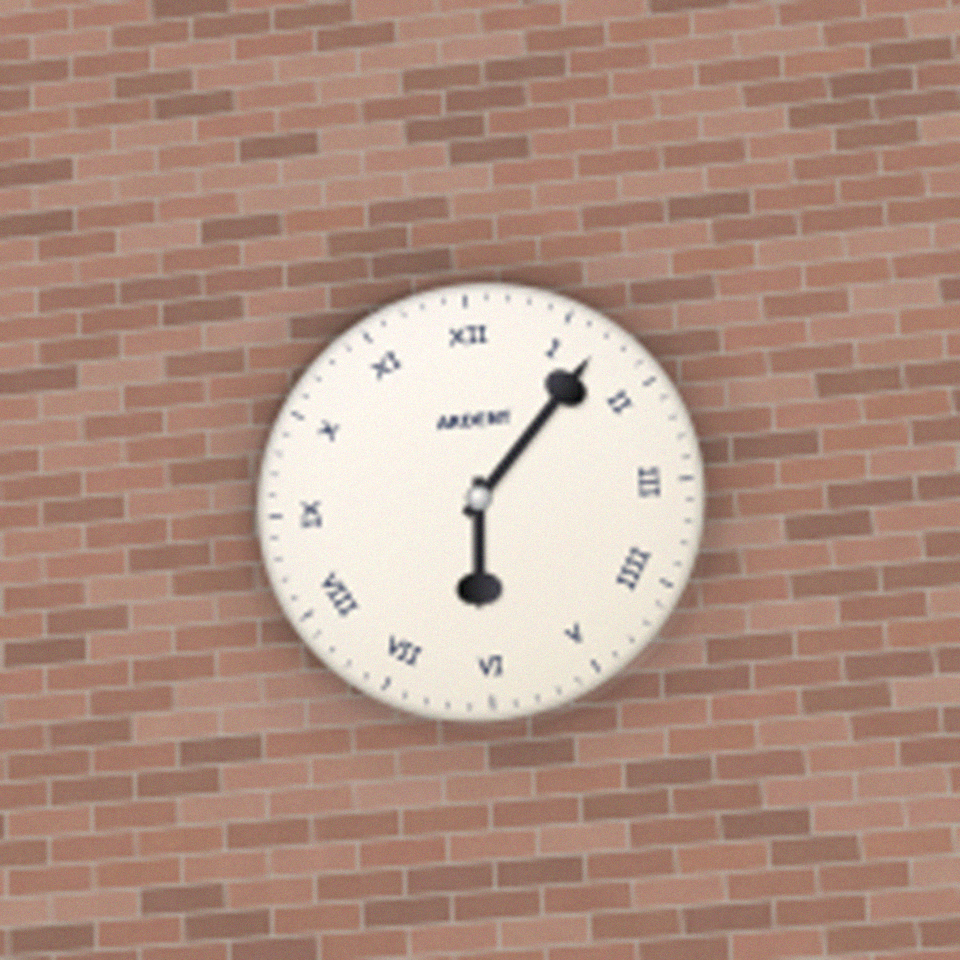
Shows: h=6 m=7
